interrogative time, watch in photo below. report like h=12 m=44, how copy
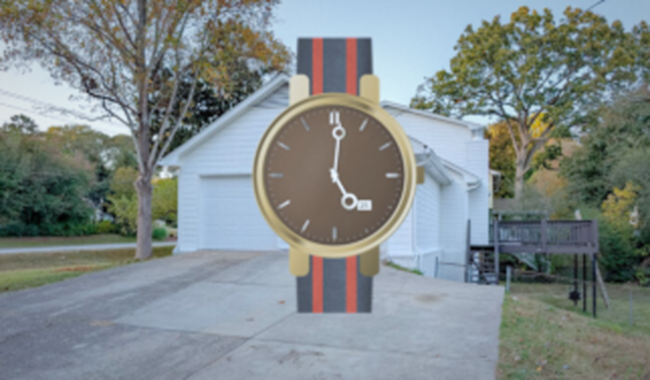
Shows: h=5 m=1
